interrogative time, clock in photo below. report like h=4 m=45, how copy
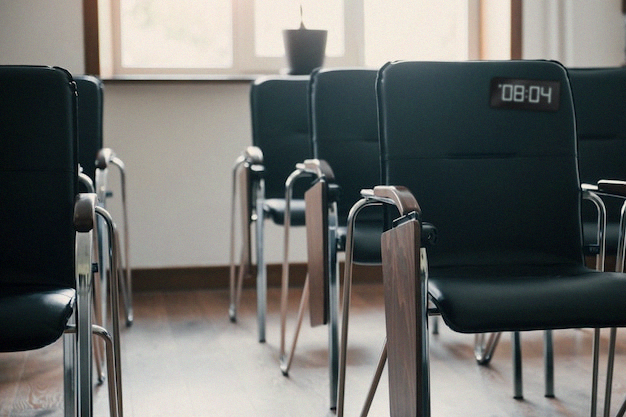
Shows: h=8 m=4
